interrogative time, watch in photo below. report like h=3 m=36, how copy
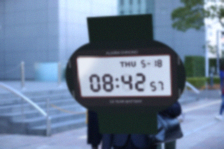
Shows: h=8 m=42
